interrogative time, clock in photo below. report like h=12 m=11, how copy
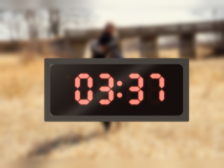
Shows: h=3 m=37
